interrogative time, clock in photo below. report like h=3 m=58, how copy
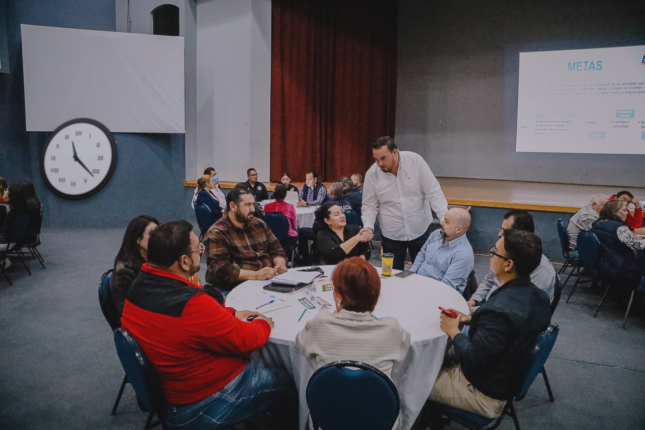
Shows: h=11 m=22
